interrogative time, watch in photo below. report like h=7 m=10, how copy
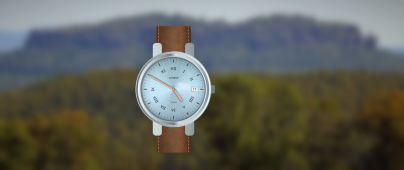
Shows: h=4 m=50
